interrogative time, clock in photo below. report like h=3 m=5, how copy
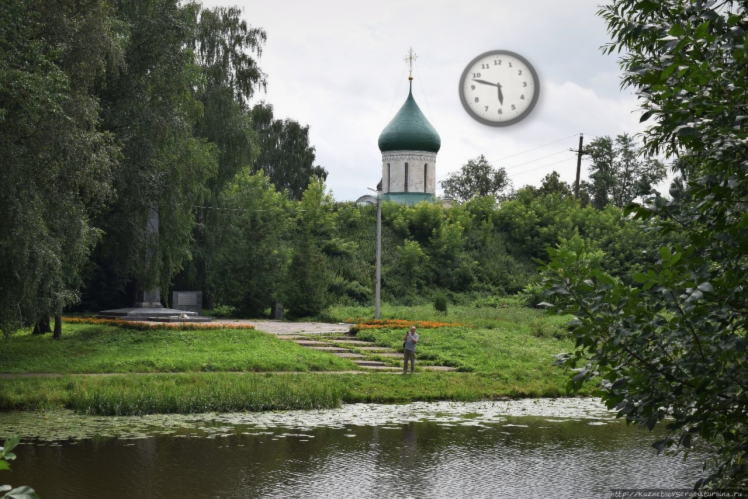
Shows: h=5 m=48
